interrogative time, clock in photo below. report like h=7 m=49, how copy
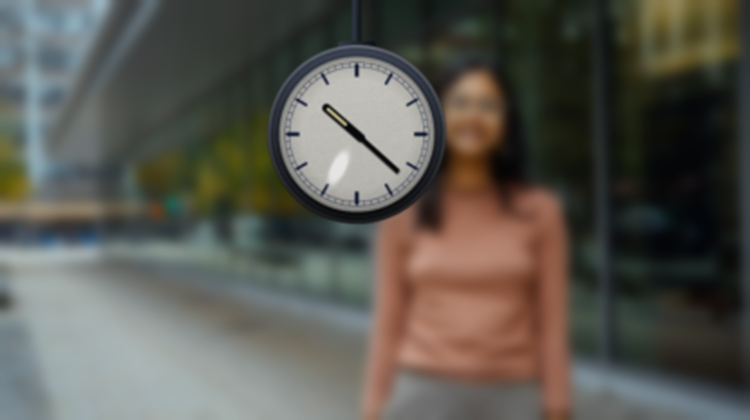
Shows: h=10 m=22
